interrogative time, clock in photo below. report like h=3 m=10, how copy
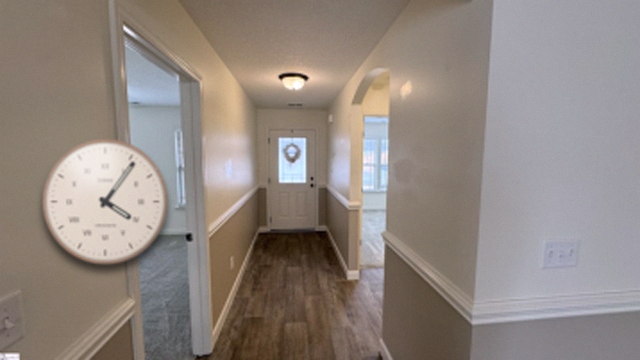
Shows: h=4 m=6
